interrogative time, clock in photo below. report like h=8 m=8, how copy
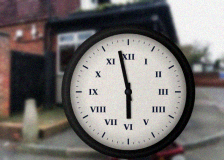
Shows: h=5 m=58
